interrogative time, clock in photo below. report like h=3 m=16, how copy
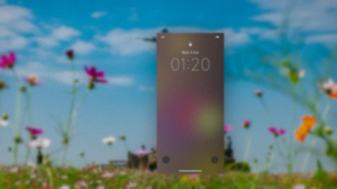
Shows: h=1 m=20
